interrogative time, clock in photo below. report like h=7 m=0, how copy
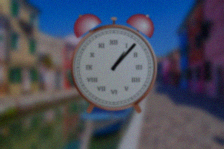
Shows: h=1 m=7
